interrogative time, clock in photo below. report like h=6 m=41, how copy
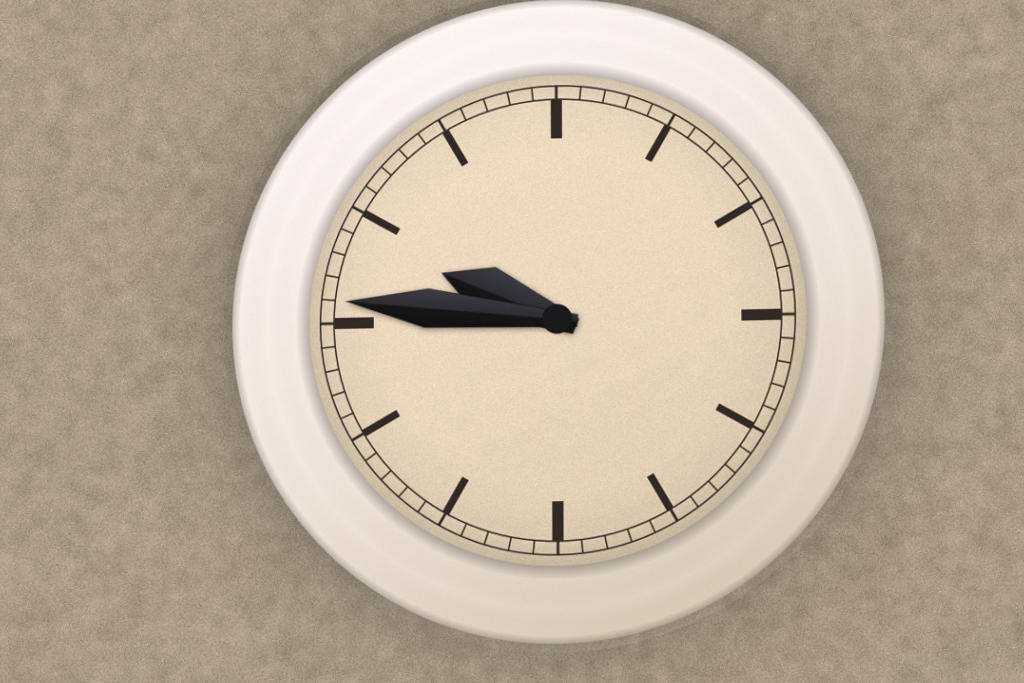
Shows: h=9 m=46
